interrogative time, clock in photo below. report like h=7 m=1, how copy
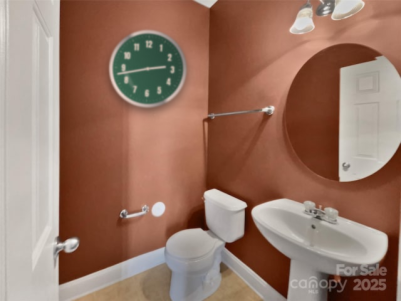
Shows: h=2 m=43
